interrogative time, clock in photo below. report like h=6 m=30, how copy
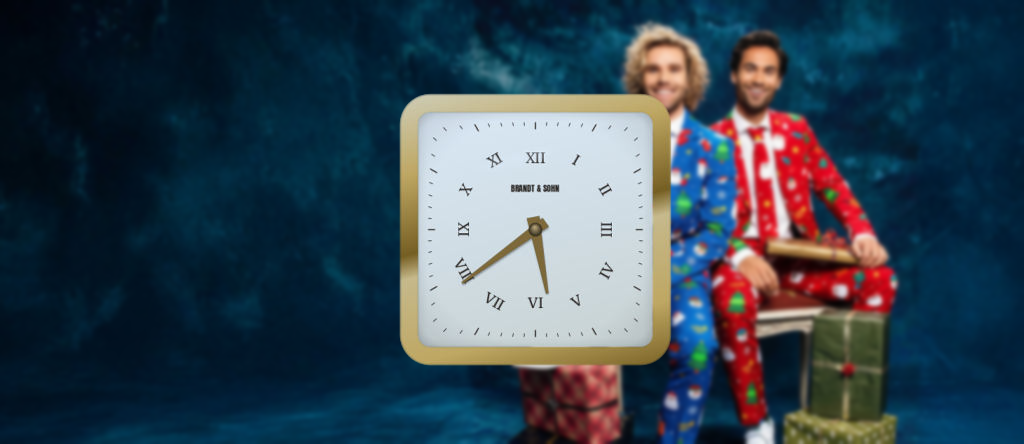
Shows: h=5 m=39
